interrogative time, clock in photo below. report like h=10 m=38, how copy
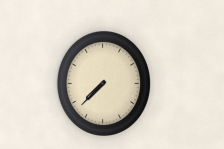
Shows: h=7 m=38
